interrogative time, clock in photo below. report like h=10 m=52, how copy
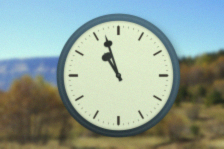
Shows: h=10 m=57
